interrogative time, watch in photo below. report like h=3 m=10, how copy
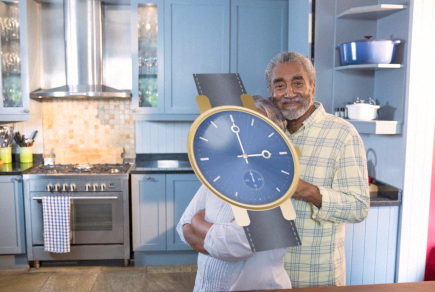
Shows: h=3 m=0
